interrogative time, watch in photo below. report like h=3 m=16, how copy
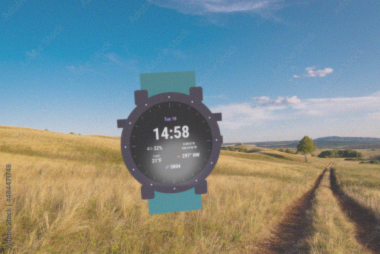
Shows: h=14 m=58
